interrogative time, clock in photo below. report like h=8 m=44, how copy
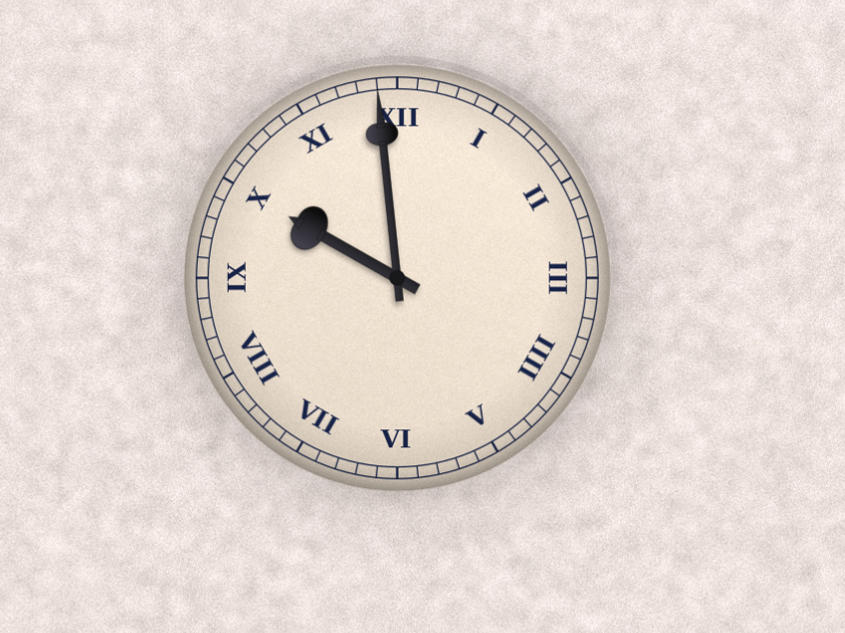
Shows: h=9 m=59
